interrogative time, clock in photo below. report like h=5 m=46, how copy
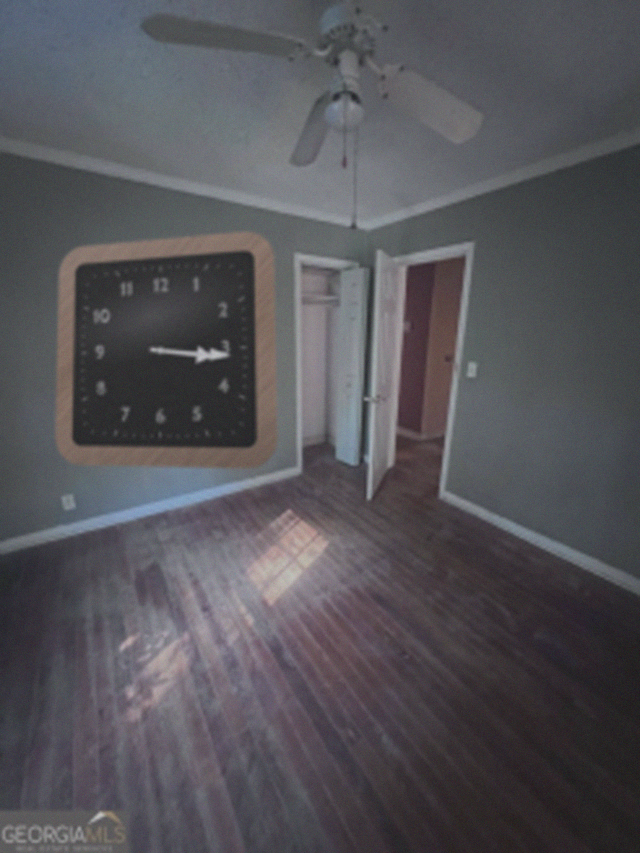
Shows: h=3 m=16
